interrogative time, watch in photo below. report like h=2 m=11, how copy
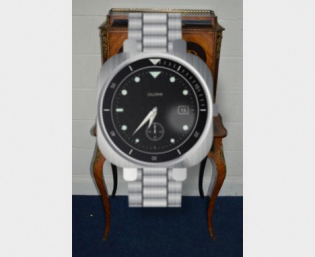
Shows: h=6 m=37
